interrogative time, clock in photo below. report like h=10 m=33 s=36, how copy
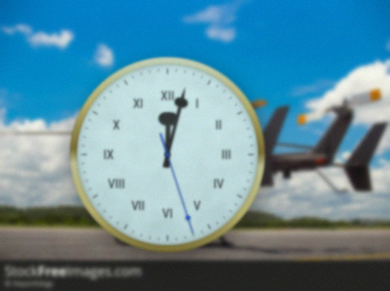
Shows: h=12 m=2 s=27
